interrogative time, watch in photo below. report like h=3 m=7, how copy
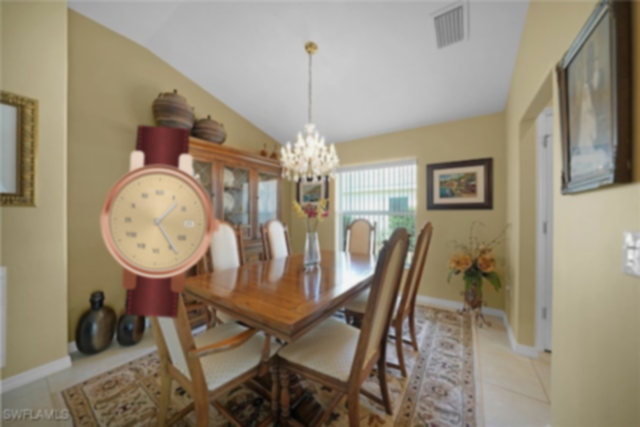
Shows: h=1 m=24
